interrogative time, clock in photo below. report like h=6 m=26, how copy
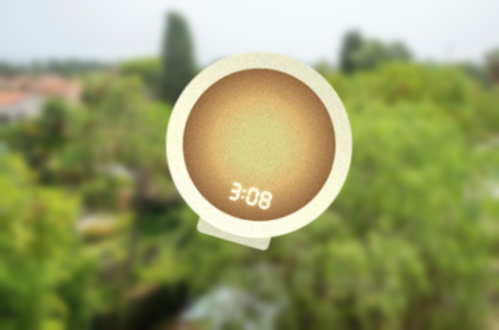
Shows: h=3 m=8
